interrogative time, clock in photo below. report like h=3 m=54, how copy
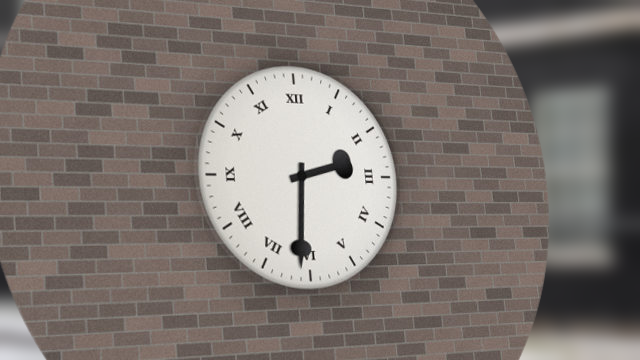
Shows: h=2 m=31
